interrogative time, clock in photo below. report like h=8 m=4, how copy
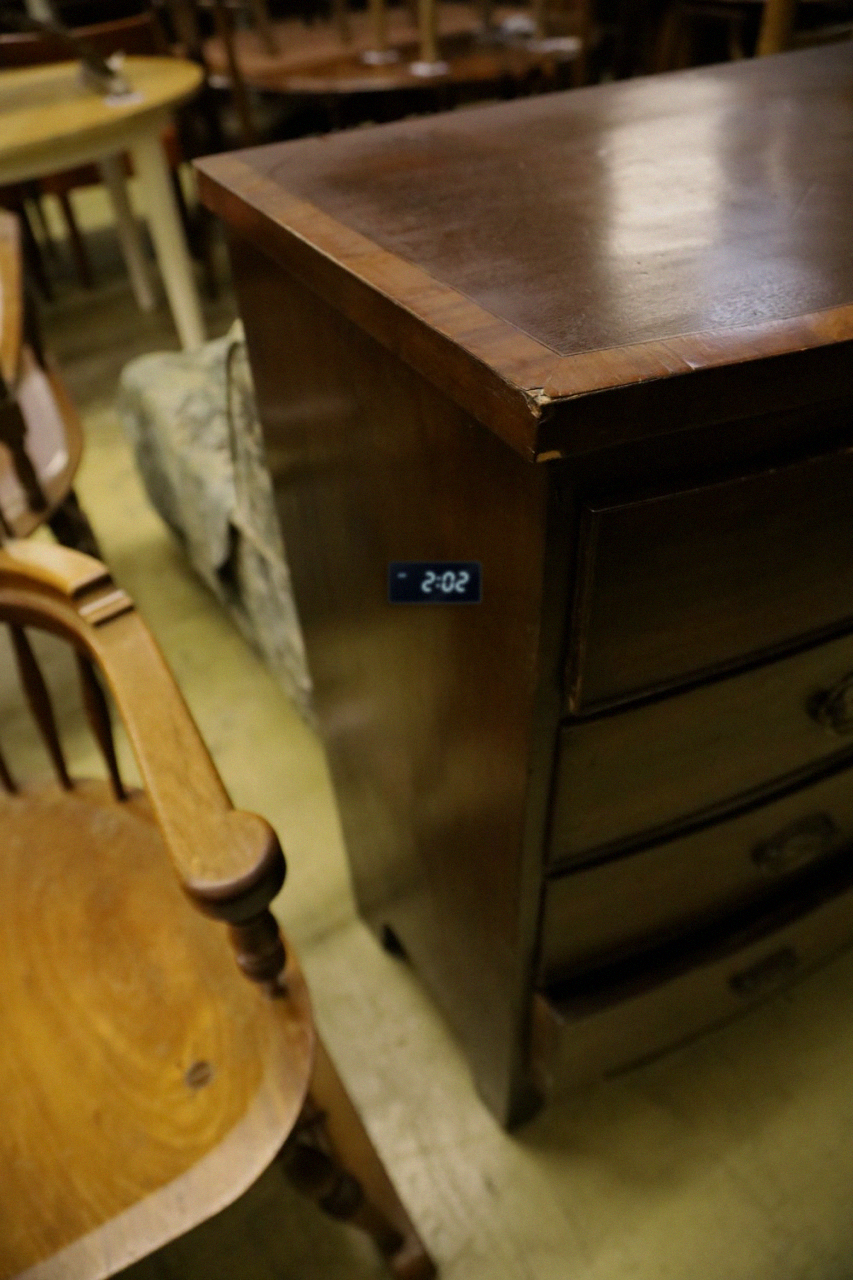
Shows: h=2 m=2
